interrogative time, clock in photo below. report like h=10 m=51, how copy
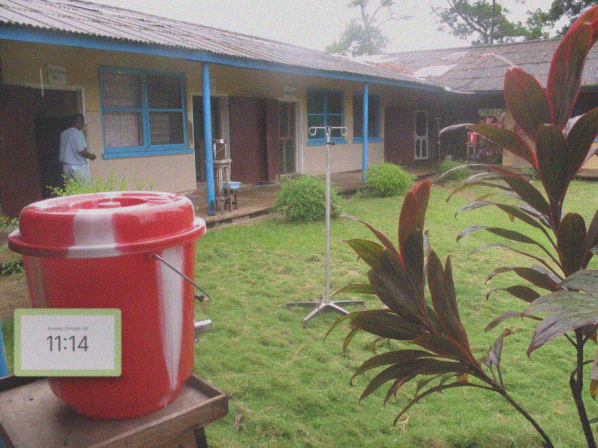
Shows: h=11 m=14
